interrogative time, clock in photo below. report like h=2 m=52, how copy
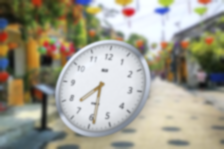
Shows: h=7 m=29
